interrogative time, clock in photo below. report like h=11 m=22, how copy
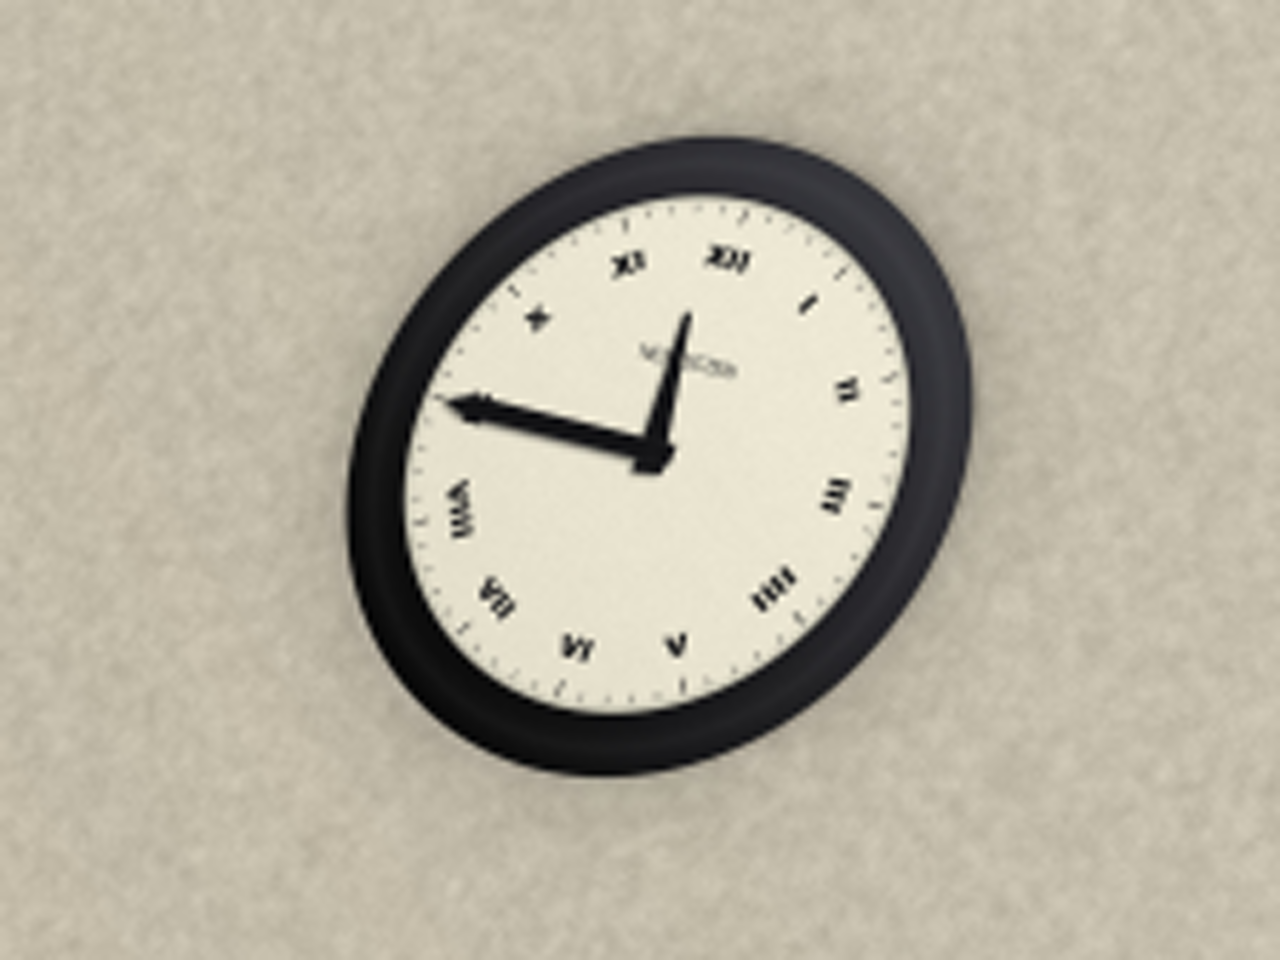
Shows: h=11 m=45
